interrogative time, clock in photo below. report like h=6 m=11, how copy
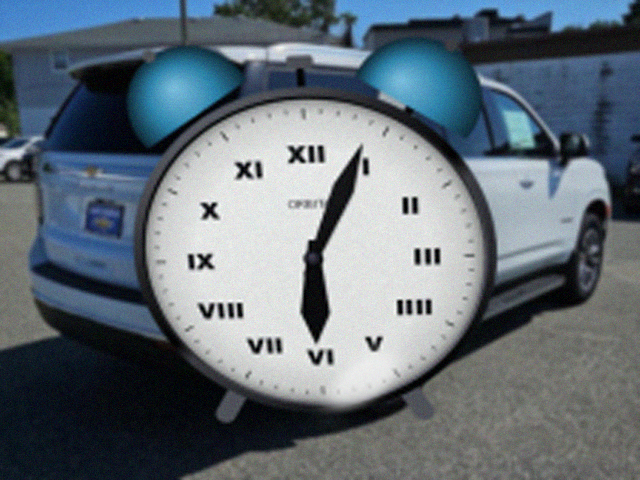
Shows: h=6 m=4
